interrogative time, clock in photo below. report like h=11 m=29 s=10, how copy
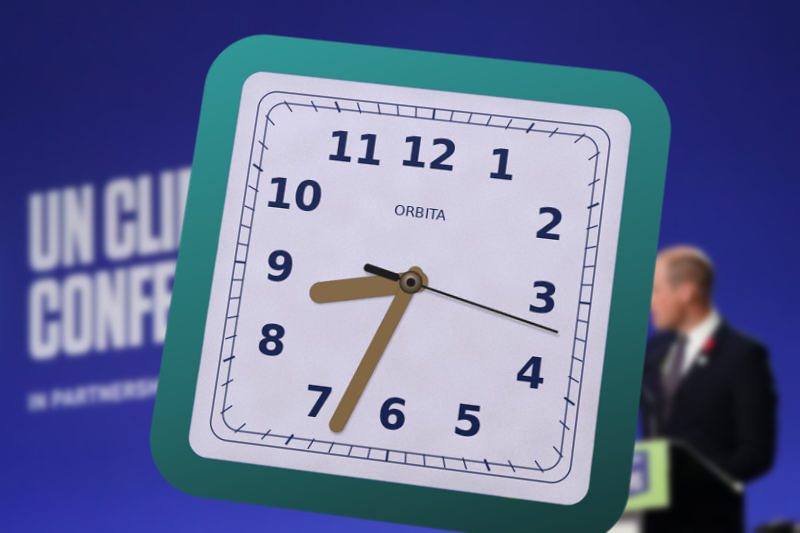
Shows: h=8 m=33 s=17
